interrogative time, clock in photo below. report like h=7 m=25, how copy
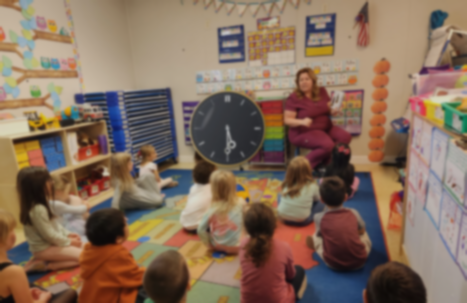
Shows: h=5 m=30
